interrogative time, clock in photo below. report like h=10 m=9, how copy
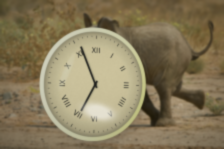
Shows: h=6 m=56
